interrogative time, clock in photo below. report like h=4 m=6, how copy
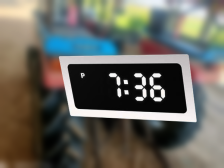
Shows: h=7 m=36
